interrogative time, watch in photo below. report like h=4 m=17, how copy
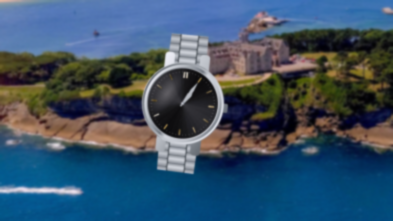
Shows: h=1 m=5
